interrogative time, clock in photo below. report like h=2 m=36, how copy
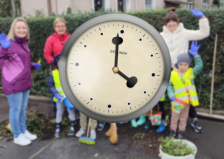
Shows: h=3 m=59
